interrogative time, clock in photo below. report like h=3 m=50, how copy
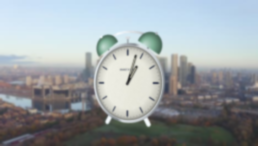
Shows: h=1 m=3
